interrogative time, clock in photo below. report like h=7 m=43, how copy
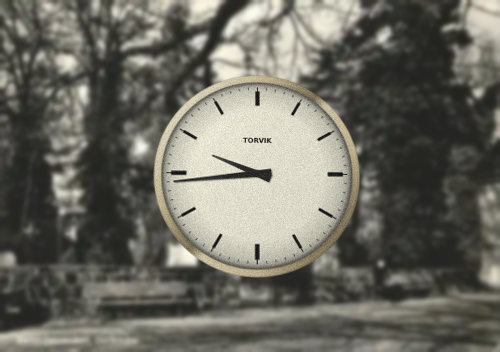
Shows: h=9 m=44
